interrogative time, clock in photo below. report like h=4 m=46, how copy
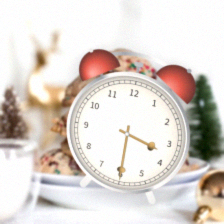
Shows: h=3 m=30
